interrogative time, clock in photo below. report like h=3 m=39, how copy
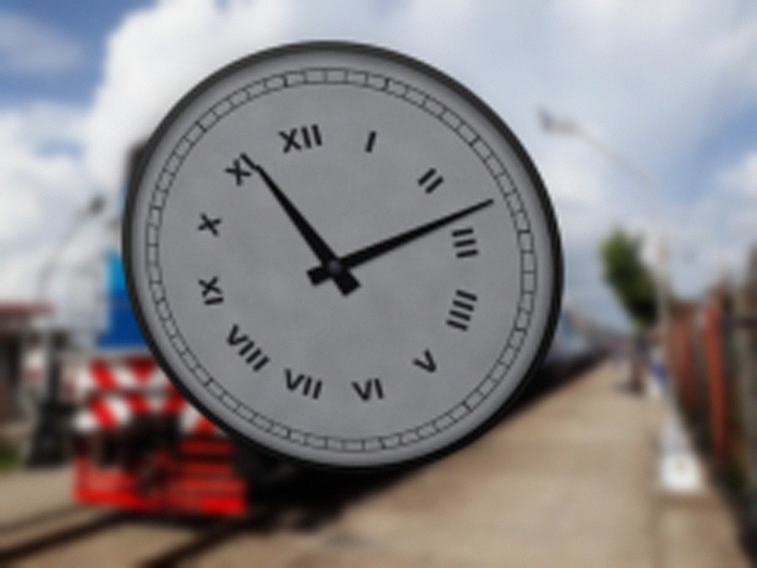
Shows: h=11 m=13
